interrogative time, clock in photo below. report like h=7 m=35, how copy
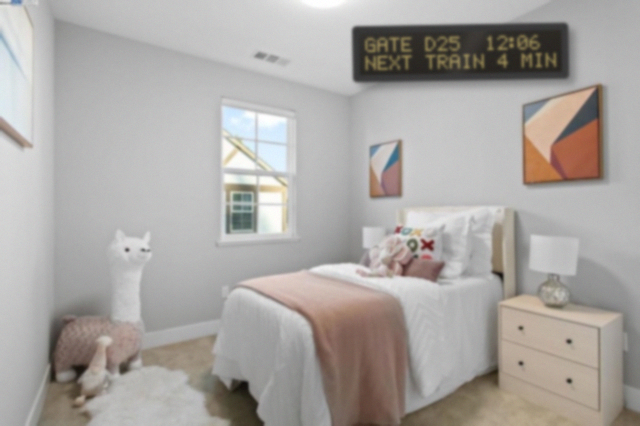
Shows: h=12 m=6
